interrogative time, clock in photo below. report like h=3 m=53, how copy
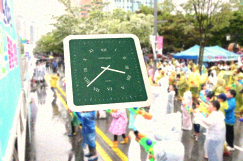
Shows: h=3 m=38
